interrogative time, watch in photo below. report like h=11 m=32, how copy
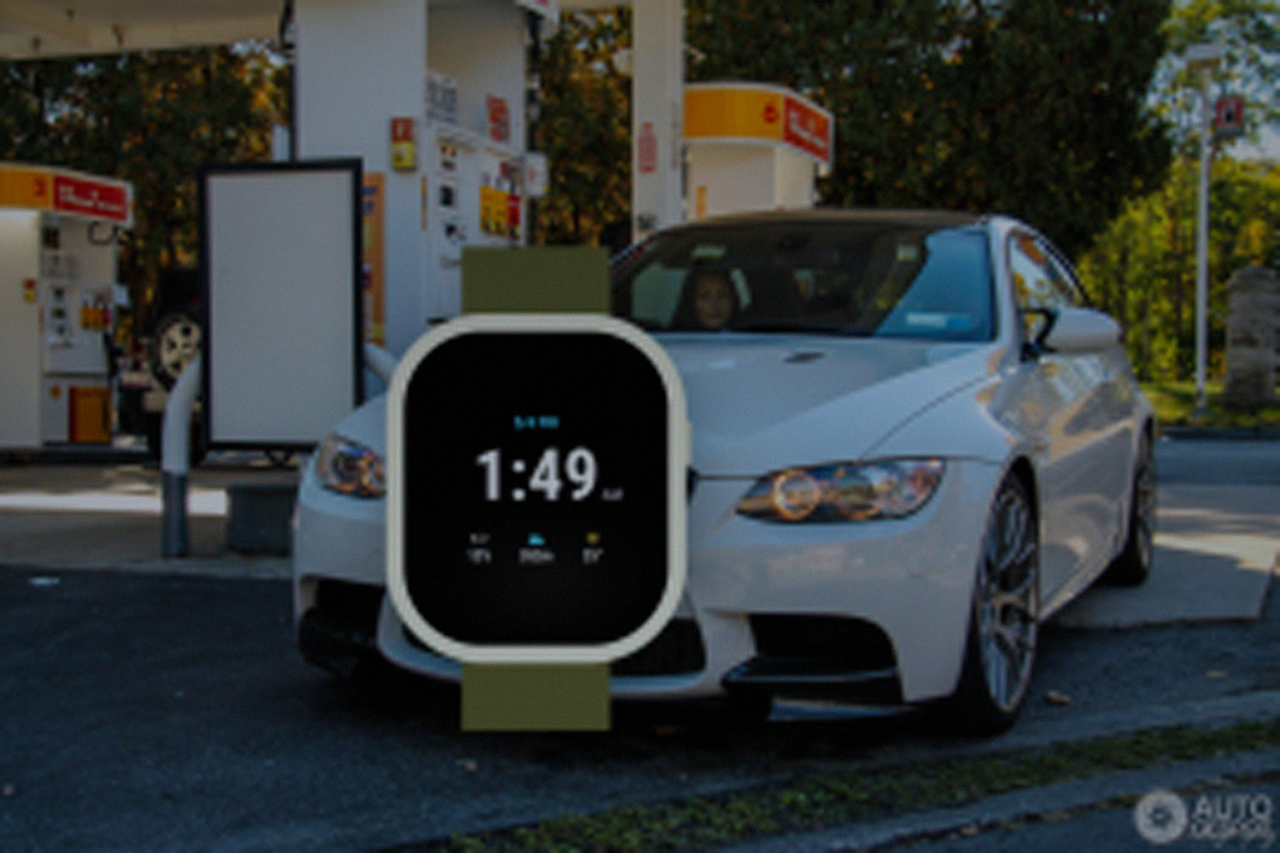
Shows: h=1 m=49
